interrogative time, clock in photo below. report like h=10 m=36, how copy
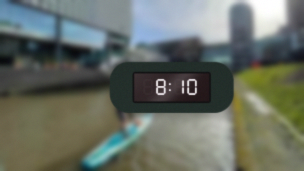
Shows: h=8 m=10
